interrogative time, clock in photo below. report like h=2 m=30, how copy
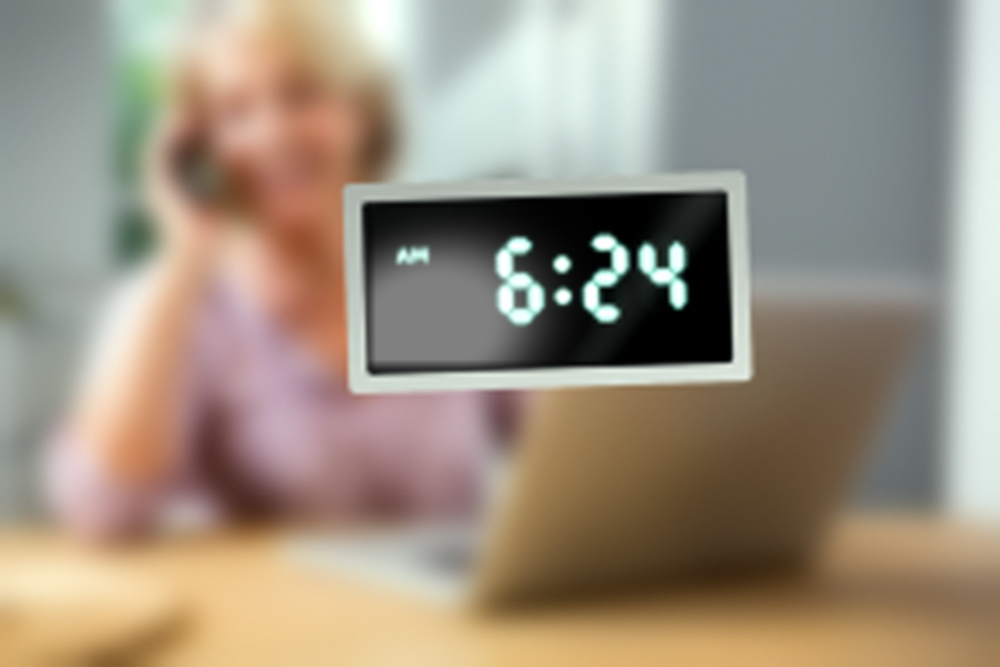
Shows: h=6 m=24
